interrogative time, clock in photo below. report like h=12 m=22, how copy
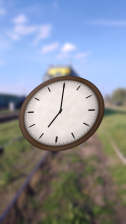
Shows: h=7 m=0
